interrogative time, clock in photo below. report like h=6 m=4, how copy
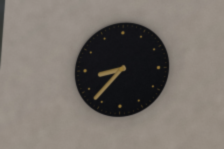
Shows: h=8 m=37
